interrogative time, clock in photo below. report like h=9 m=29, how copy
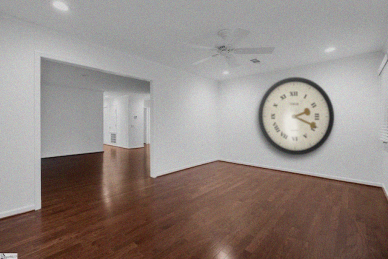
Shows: h=2 m=19
